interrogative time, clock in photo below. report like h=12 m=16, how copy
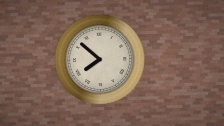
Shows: h=7 m=52
